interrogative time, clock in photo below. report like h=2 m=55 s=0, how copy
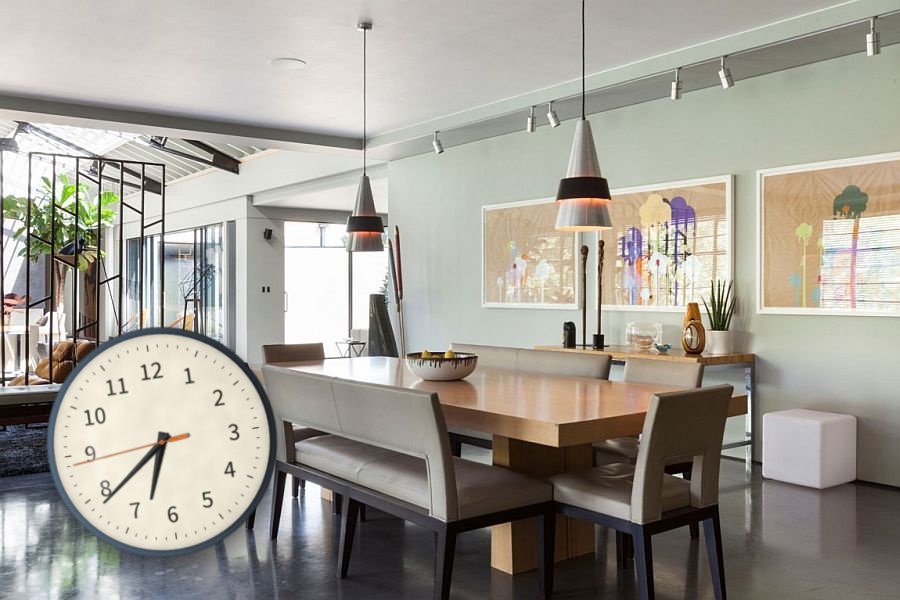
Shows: h=6 m=38 s=44
